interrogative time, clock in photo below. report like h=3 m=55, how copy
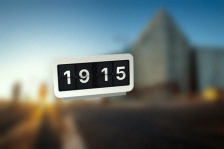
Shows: h=19 m=15
